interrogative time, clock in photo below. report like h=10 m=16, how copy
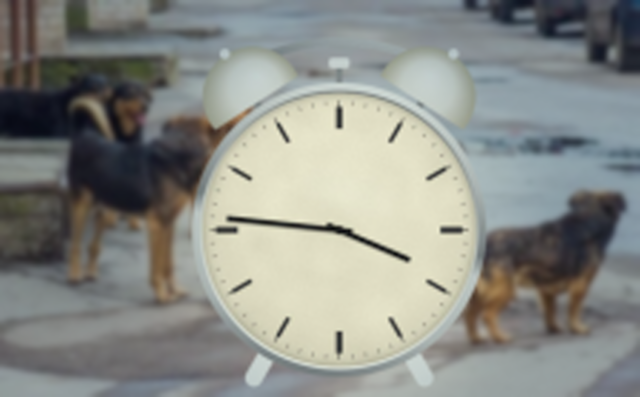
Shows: h=3 m=46
